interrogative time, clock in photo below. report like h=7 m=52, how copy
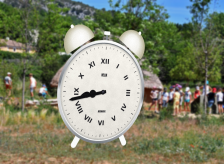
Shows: h=8 m=43
